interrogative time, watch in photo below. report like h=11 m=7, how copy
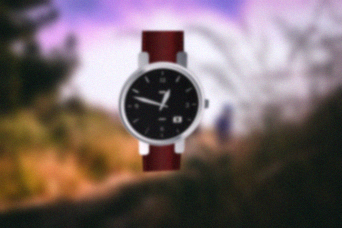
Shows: h=12 m=48
